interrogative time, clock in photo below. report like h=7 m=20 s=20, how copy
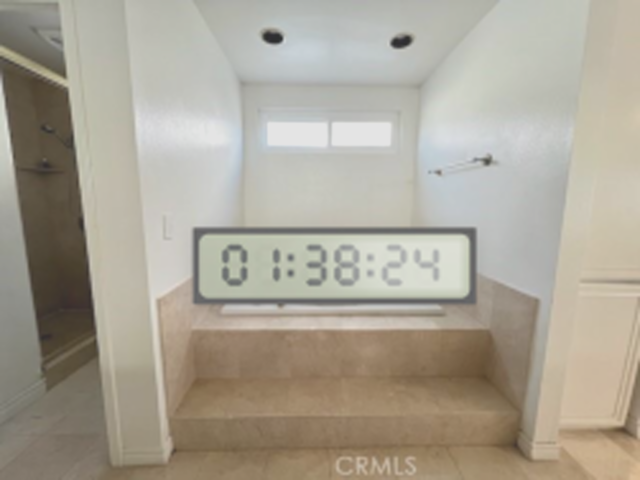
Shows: h=1 m=38 s=24
